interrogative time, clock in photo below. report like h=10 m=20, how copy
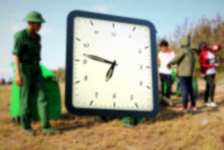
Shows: h=6 m=47
